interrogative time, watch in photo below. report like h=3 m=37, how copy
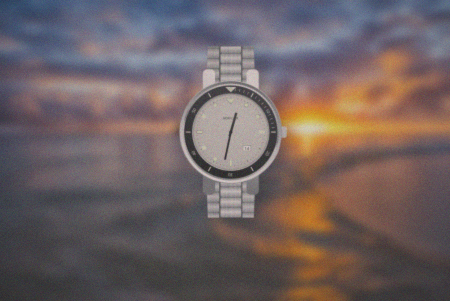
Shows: h=12 m=32
